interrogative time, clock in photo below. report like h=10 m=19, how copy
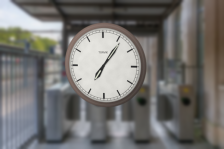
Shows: h=7 m=6
